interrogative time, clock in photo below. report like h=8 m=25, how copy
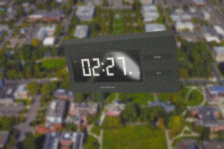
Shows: h=2 m=27
